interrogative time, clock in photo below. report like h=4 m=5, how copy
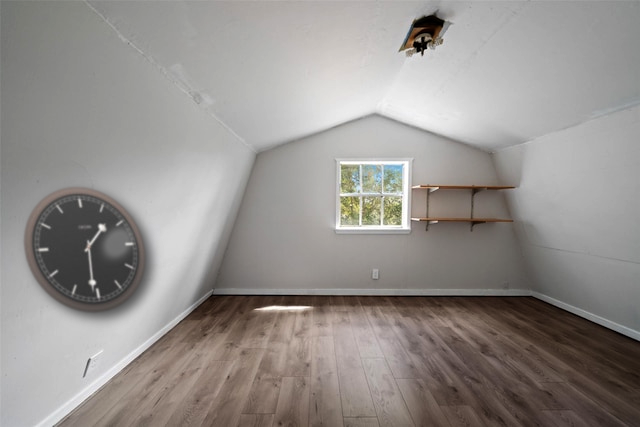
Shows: h=1 m=31
